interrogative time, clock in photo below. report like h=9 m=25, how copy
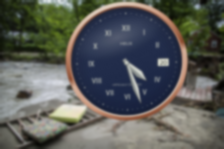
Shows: h=4 m=27
